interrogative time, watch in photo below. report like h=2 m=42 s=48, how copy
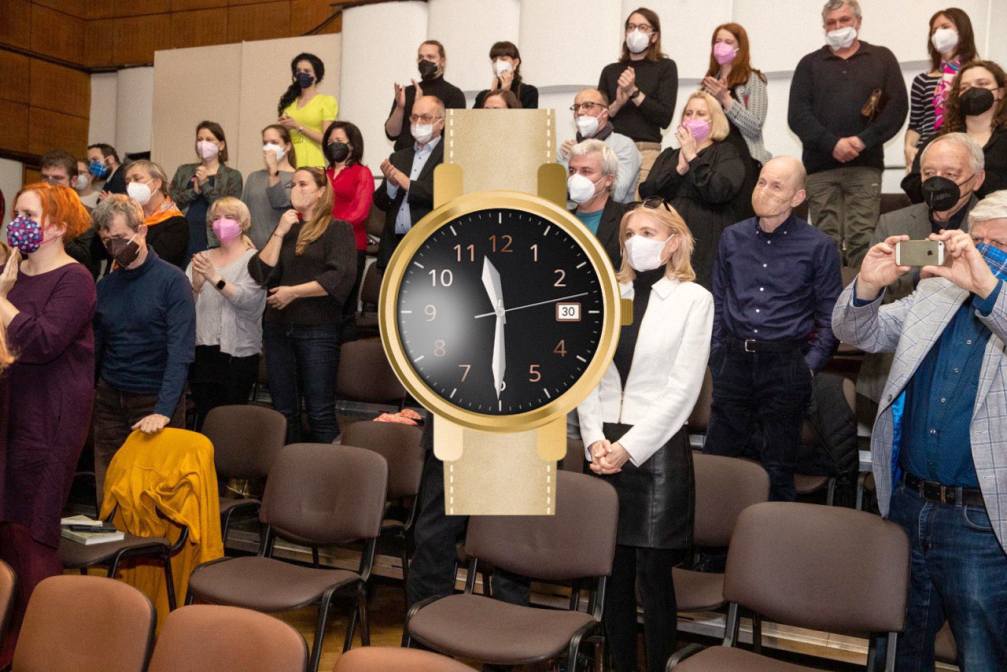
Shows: h=11 m=30 s=13
